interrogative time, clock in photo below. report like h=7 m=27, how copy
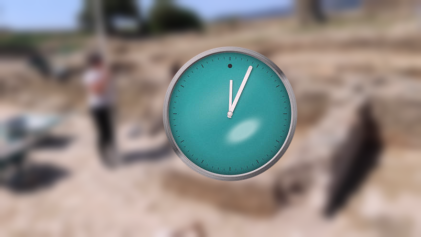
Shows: h=12 m=4
